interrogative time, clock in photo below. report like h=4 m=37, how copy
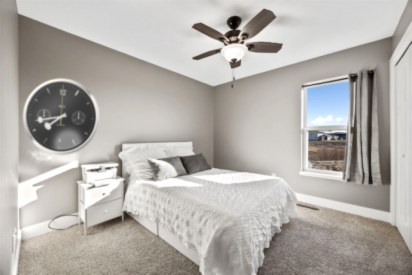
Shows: h=7 m=43
